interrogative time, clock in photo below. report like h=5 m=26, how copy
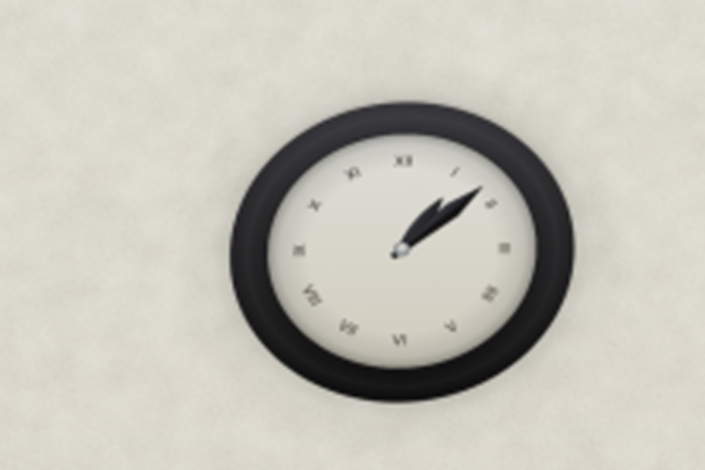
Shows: h=1 m=8
